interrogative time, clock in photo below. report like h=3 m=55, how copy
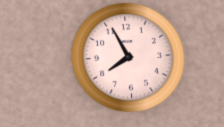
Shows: h=7 m=56
